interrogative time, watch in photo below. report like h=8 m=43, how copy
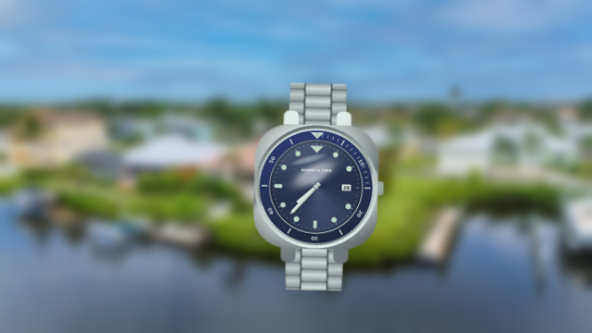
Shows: h=7 m=37
